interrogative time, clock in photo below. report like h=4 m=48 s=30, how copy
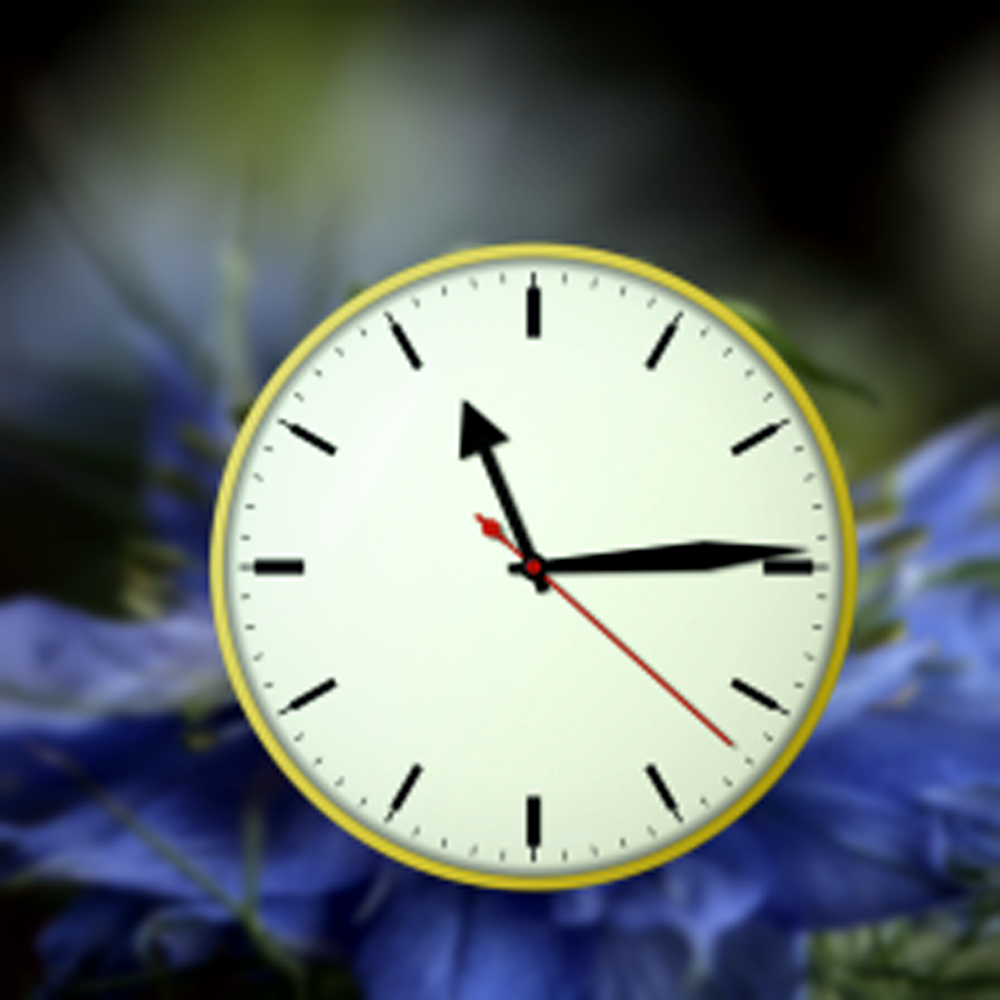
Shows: h=11 m=14 s=22
